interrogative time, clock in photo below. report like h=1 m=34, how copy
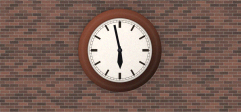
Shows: h=5 m=58
